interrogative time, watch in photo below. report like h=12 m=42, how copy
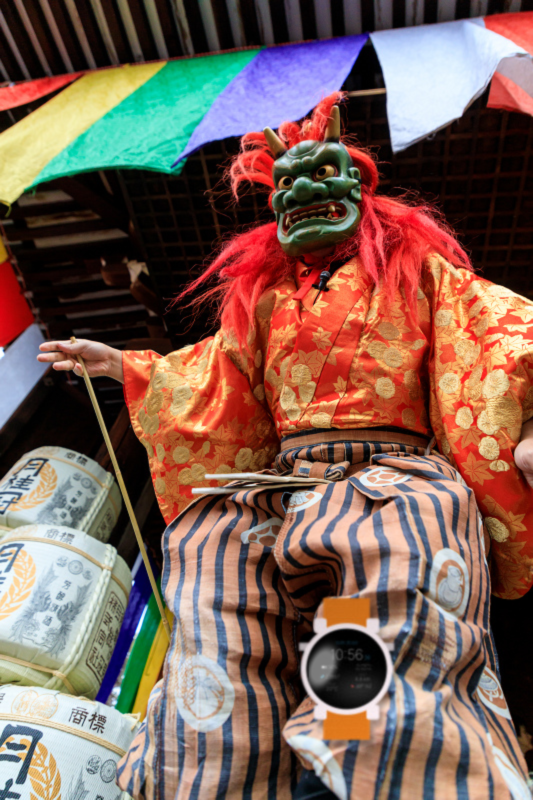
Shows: h=10 m=56
